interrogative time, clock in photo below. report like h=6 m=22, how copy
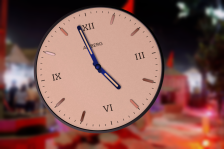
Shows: h=4 m=58
